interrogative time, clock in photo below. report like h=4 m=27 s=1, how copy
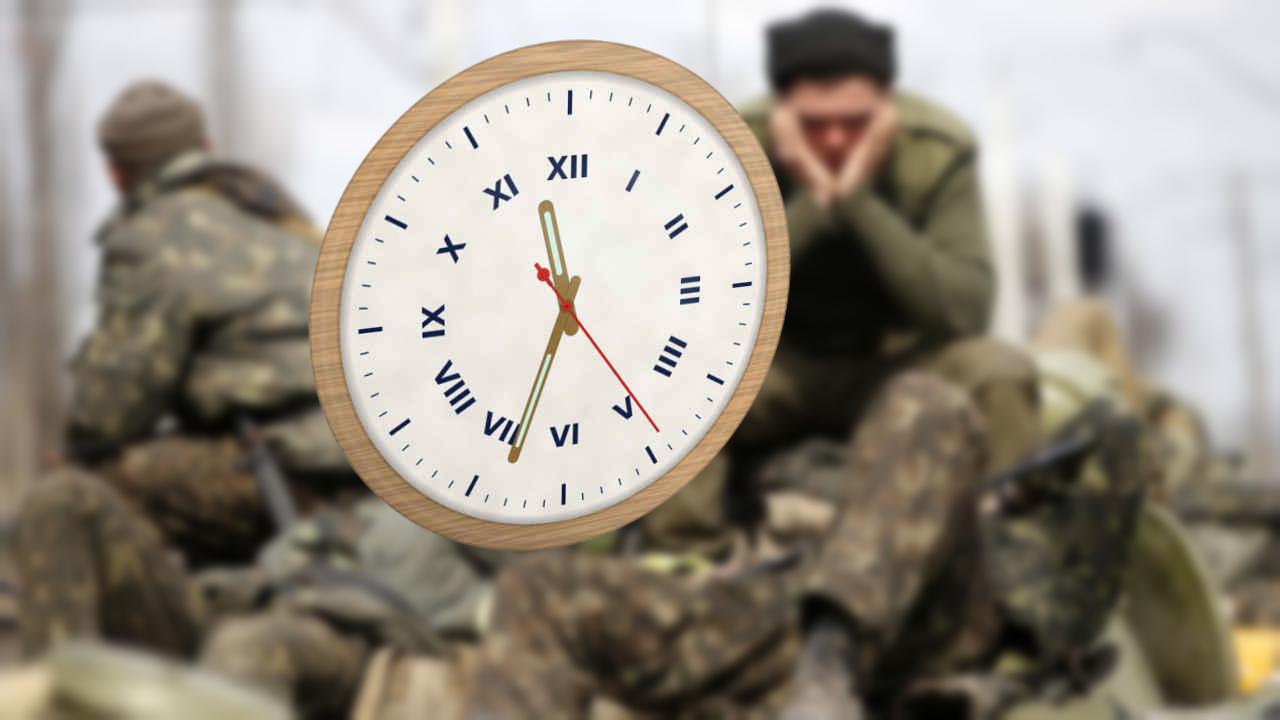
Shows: h=11 m=33 s=24
